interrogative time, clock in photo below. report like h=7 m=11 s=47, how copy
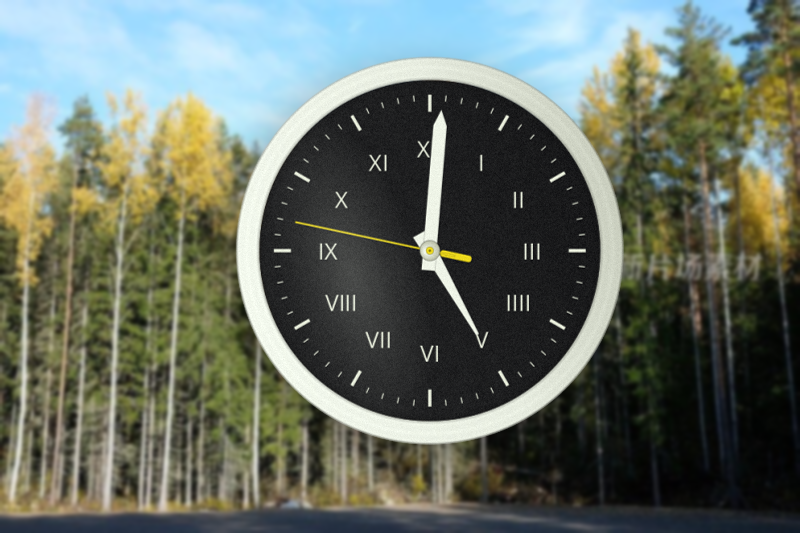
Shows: h=5 m=0 s=47
